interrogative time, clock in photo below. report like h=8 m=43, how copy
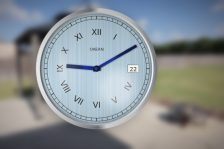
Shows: h=9 m=10
